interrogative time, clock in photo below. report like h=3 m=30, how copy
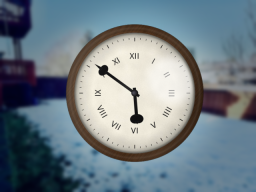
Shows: h=5 m=51
